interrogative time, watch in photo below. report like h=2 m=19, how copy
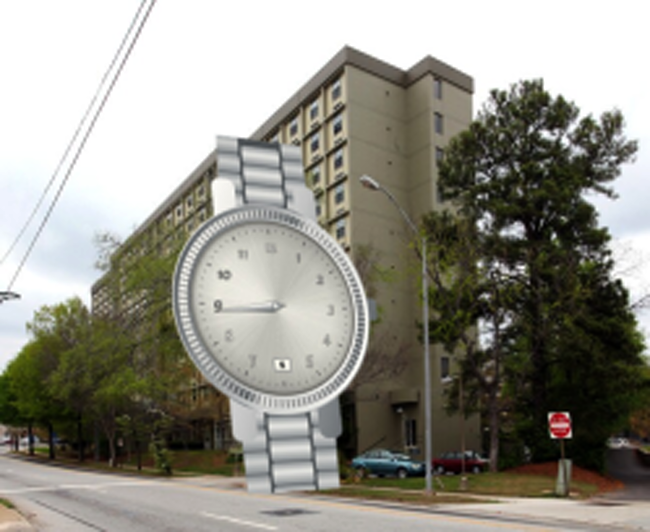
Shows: h=8 m=44
